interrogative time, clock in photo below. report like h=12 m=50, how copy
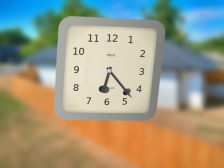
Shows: h=6 m=23
